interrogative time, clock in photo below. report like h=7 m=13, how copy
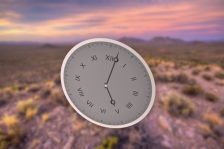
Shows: h=5 m=2
